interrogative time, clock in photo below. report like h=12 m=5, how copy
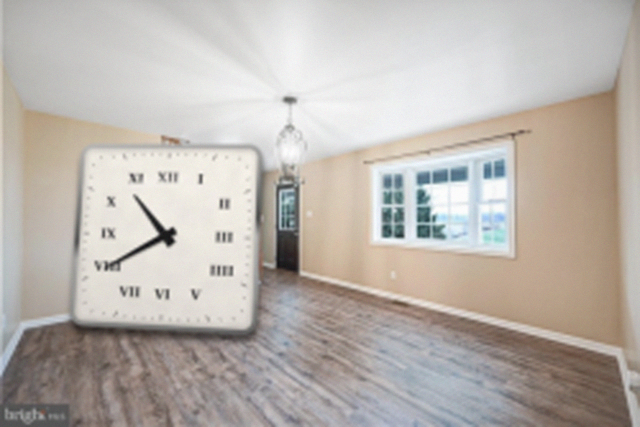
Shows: h=10 m=40
